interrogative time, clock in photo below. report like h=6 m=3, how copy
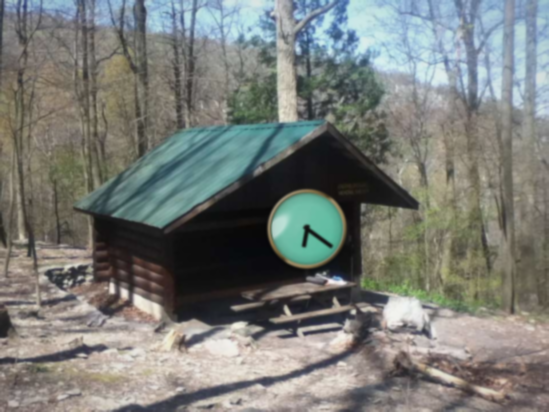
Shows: h=6 m=21
